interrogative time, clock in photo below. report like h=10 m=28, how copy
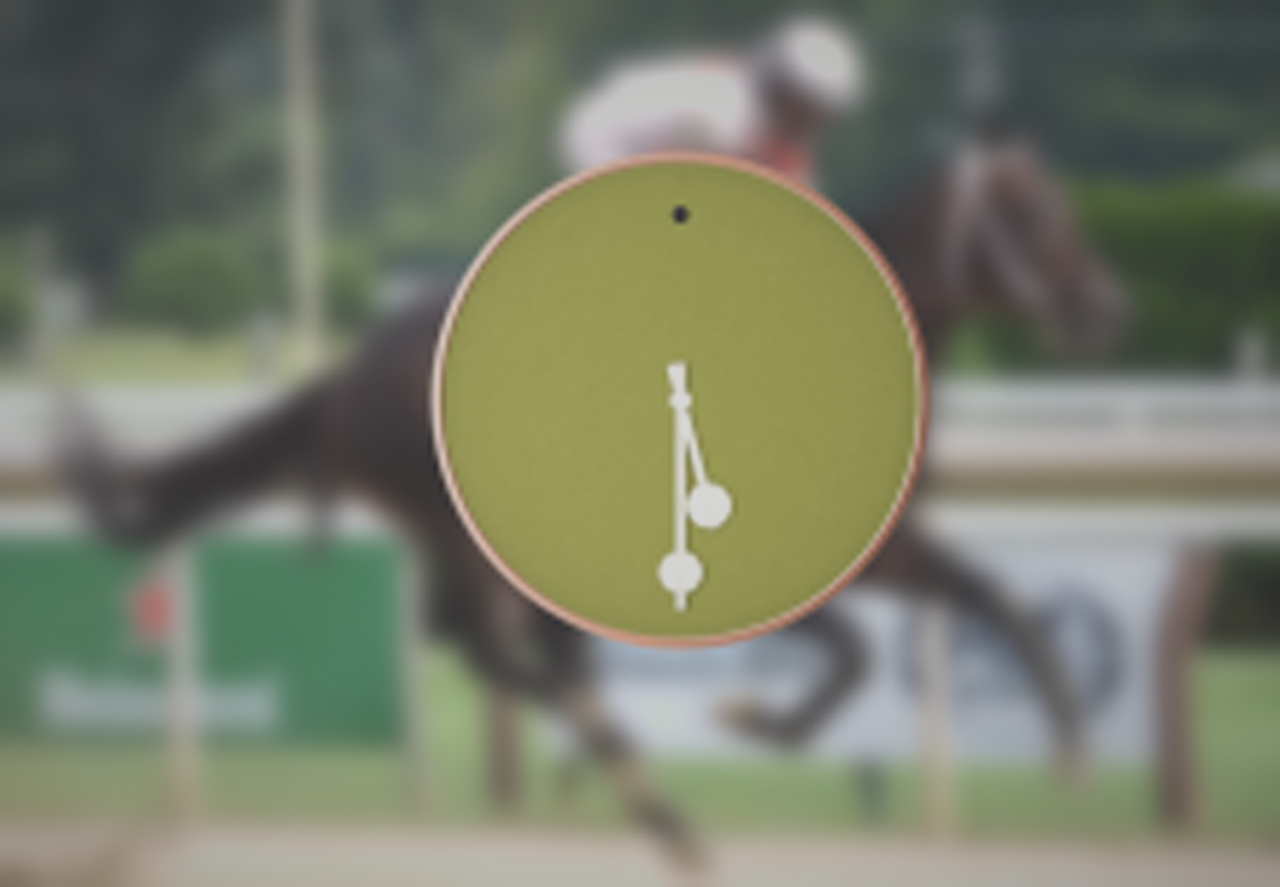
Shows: h=5 m=30
